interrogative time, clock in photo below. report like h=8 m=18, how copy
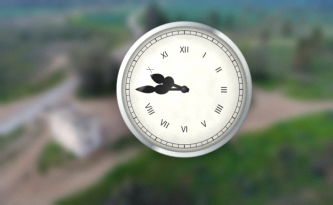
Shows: h=9 m=45
